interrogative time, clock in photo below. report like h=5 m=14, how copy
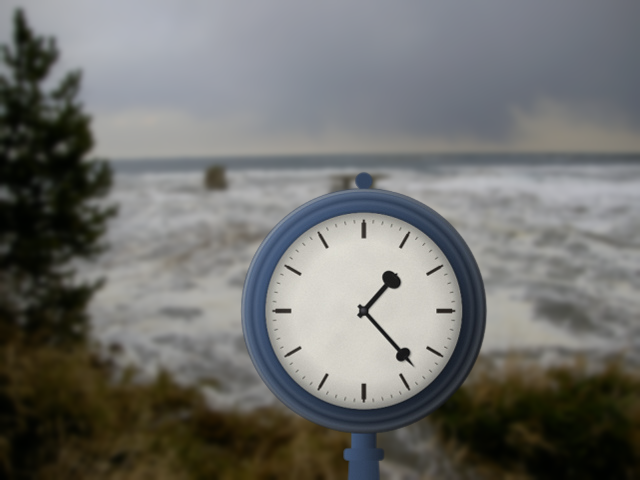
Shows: h=1 m=23
